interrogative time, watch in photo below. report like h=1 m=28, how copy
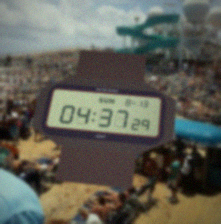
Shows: h=4 m=37
